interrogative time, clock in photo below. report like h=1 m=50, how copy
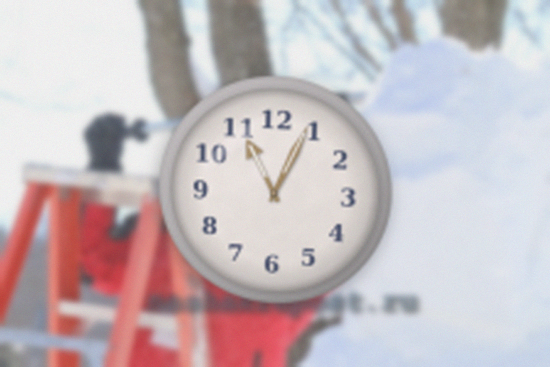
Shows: h=11 m=4
